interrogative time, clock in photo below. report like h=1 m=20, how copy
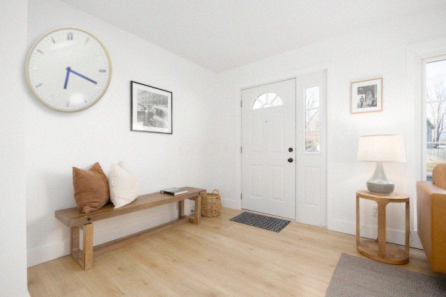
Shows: h=6 m=19
